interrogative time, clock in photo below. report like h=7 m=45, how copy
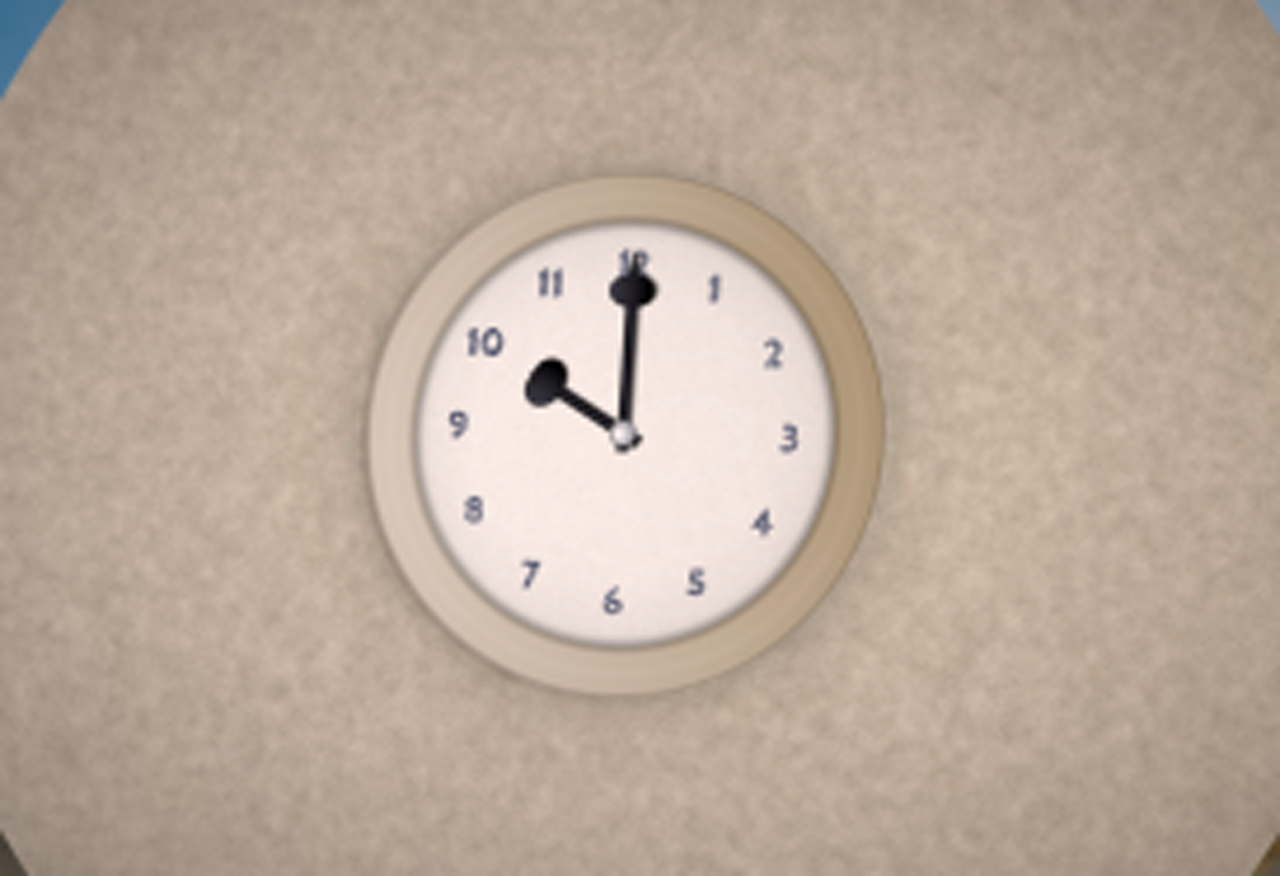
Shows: h=10 m=0
